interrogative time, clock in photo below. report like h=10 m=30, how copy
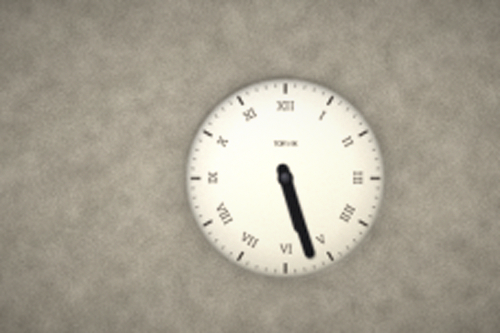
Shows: h=5 m=27
